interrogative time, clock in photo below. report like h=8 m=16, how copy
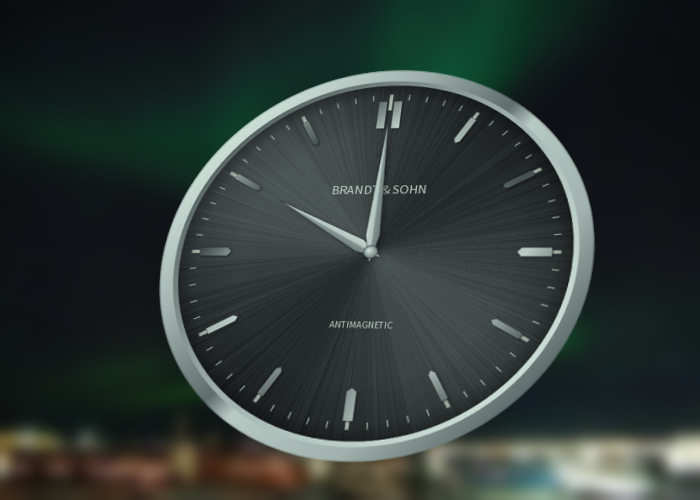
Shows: h=10 m=0
